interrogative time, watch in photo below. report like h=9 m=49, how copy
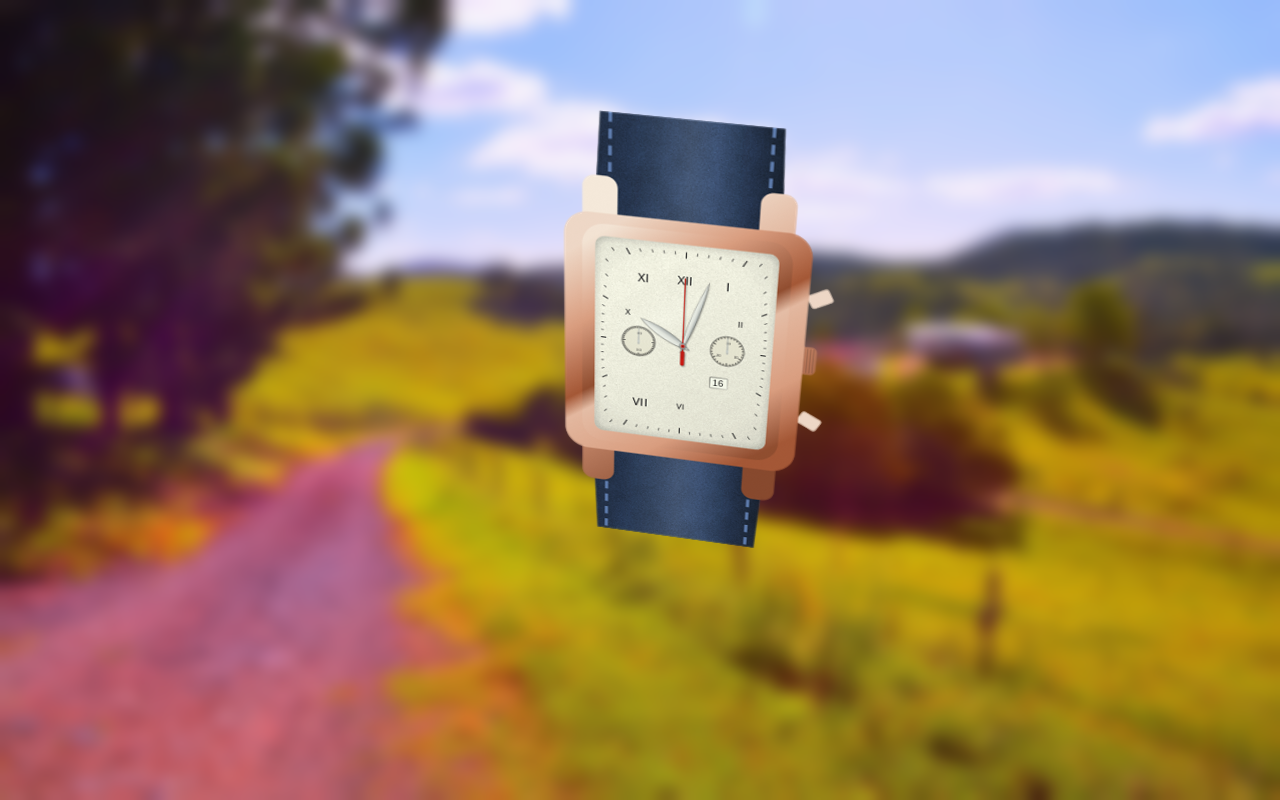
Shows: h=10 m=3
